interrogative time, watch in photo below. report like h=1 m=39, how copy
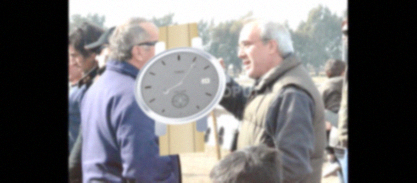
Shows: h=8 m=6
